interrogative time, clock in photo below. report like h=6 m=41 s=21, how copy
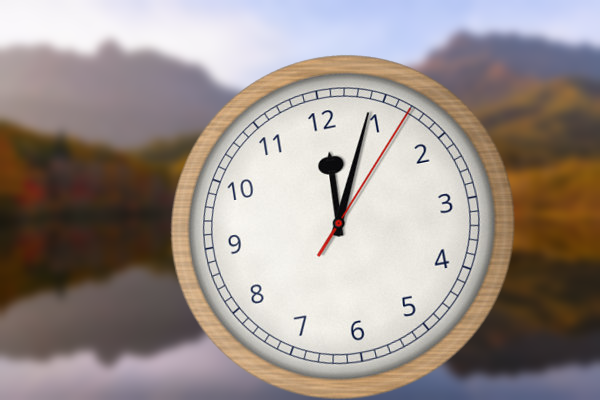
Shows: h=12 m=4 s=7
